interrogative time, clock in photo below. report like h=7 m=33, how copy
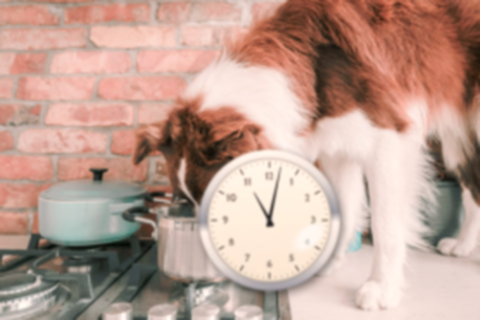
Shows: h=11 m=2
